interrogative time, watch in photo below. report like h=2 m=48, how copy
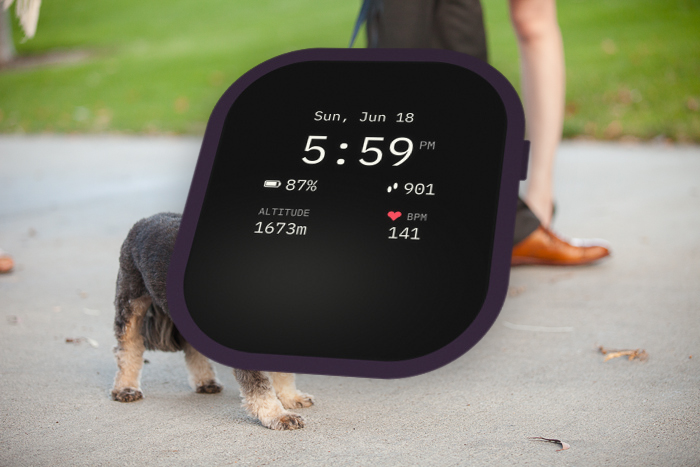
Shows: h=5 m=59
